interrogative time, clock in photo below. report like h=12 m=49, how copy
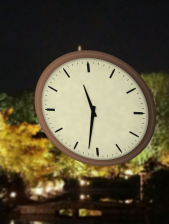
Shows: h=11 m=32
